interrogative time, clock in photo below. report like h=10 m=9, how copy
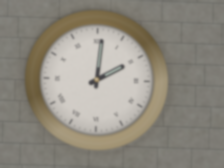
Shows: h=2 m=1
